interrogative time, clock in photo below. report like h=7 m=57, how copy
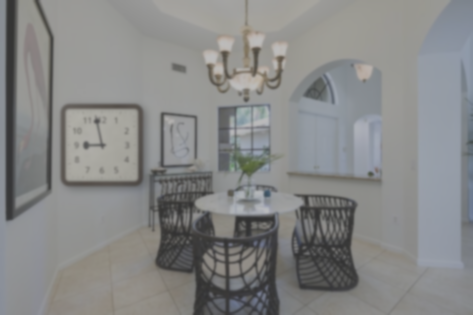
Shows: h=8 m=58
